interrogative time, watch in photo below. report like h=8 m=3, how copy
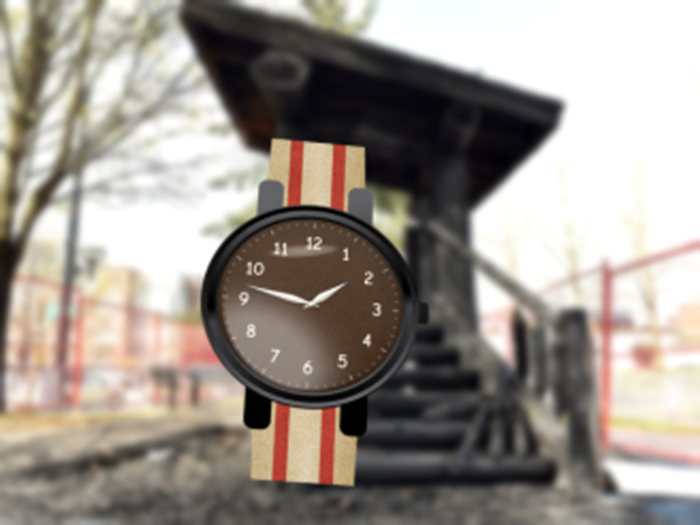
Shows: h=1 m=47
